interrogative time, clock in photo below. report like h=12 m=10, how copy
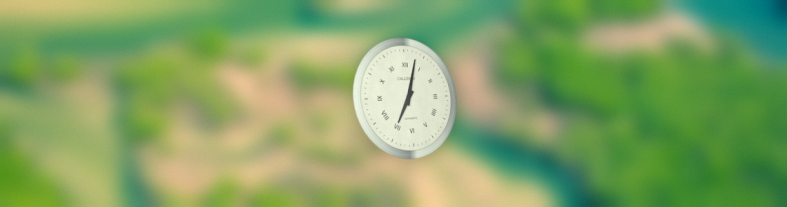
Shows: h=7 m=3
